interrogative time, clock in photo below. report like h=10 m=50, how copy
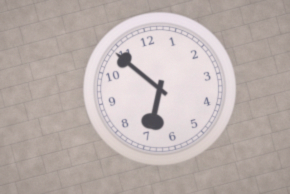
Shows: h=6 m=54
